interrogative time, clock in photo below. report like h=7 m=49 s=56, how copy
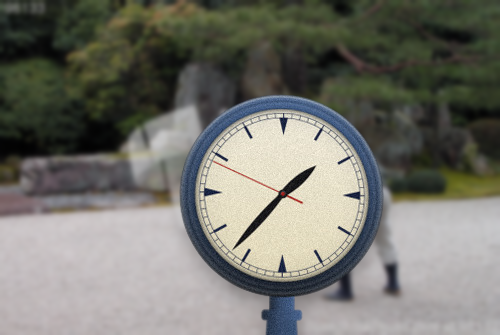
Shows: h=1 m=36 s=49
